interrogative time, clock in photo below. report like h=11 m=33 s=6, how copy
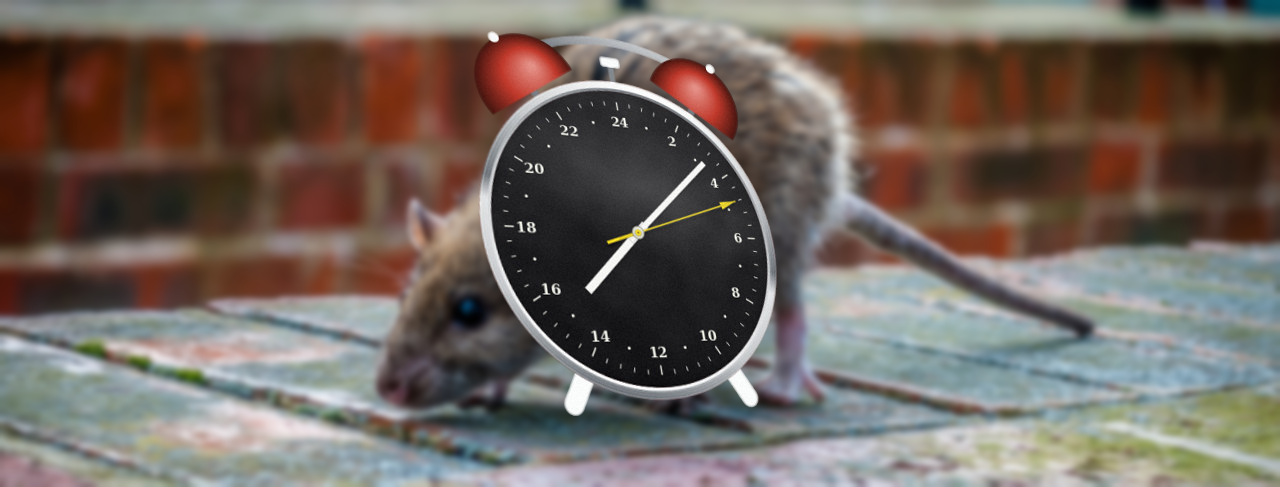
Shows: h=15 m=8 s=12
